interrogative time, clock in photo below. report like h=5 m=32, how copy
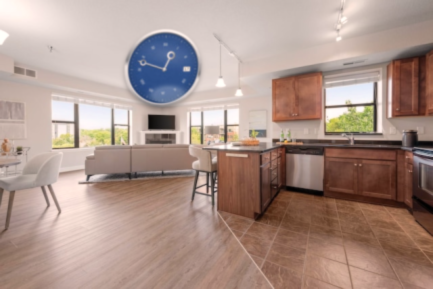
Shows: h=12 m=48
